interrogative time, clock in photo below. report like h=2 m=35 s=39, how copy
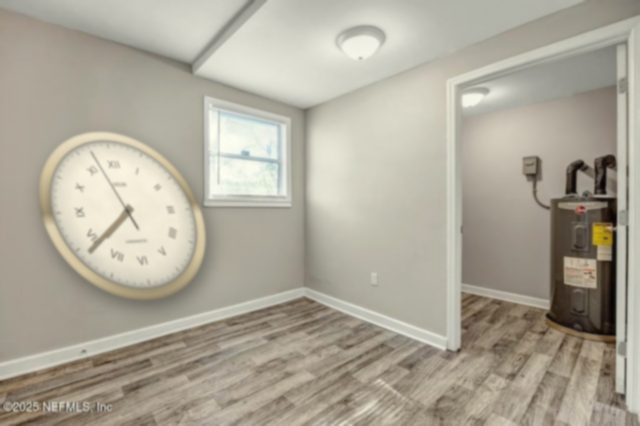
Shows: h=7 m=38 s=57
